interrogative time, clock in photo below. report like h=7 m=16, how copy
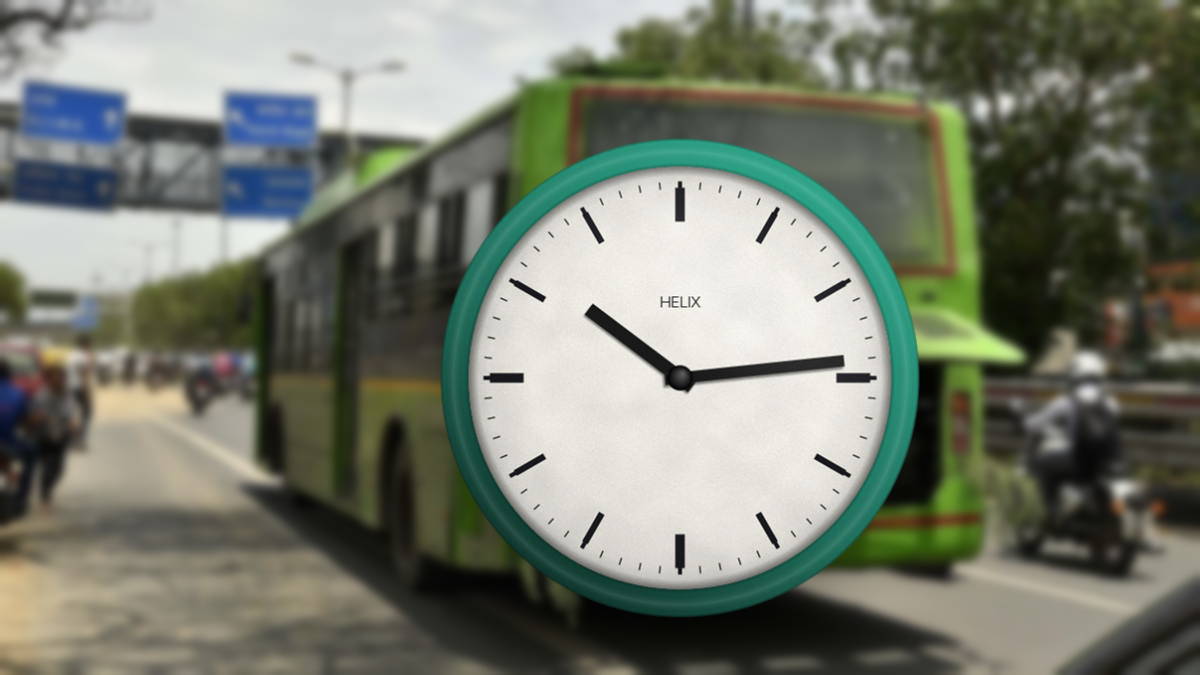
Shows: h=10 m=14
